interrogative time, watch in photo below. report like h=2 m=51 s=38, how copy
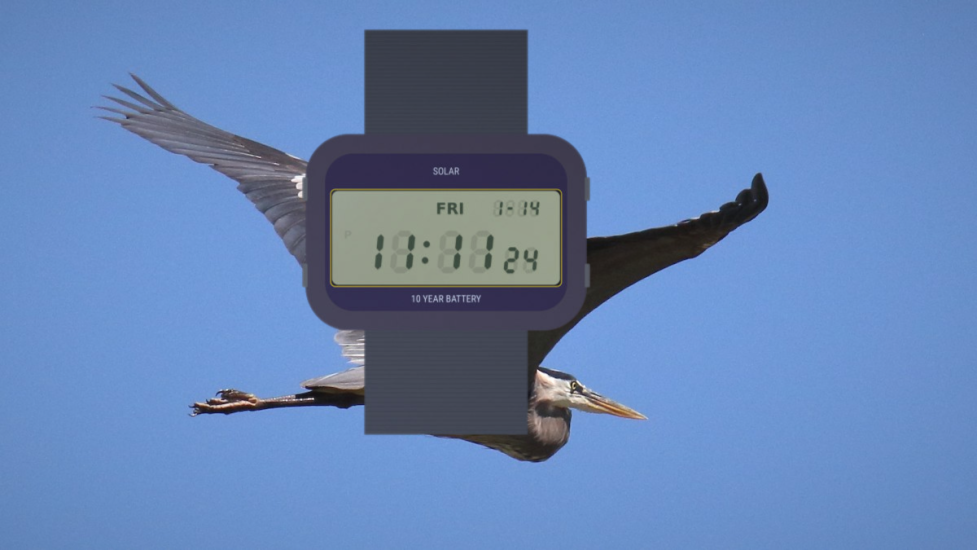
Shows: h=11 m=11 s=24
